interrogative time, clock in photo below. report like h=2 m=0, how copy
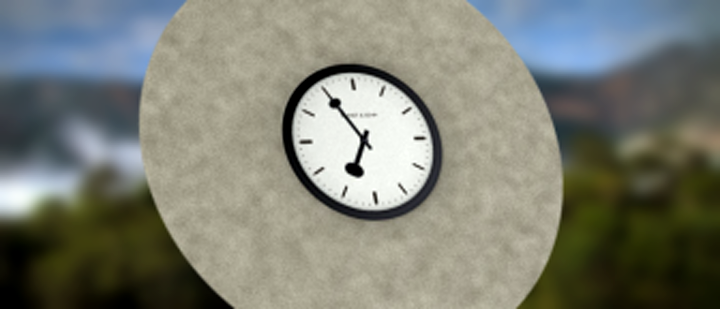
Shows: h=6 m=55
